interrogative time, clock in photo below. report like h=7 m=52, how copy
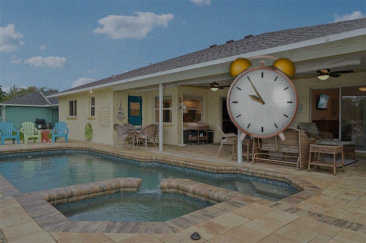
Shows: h=9 m=55
